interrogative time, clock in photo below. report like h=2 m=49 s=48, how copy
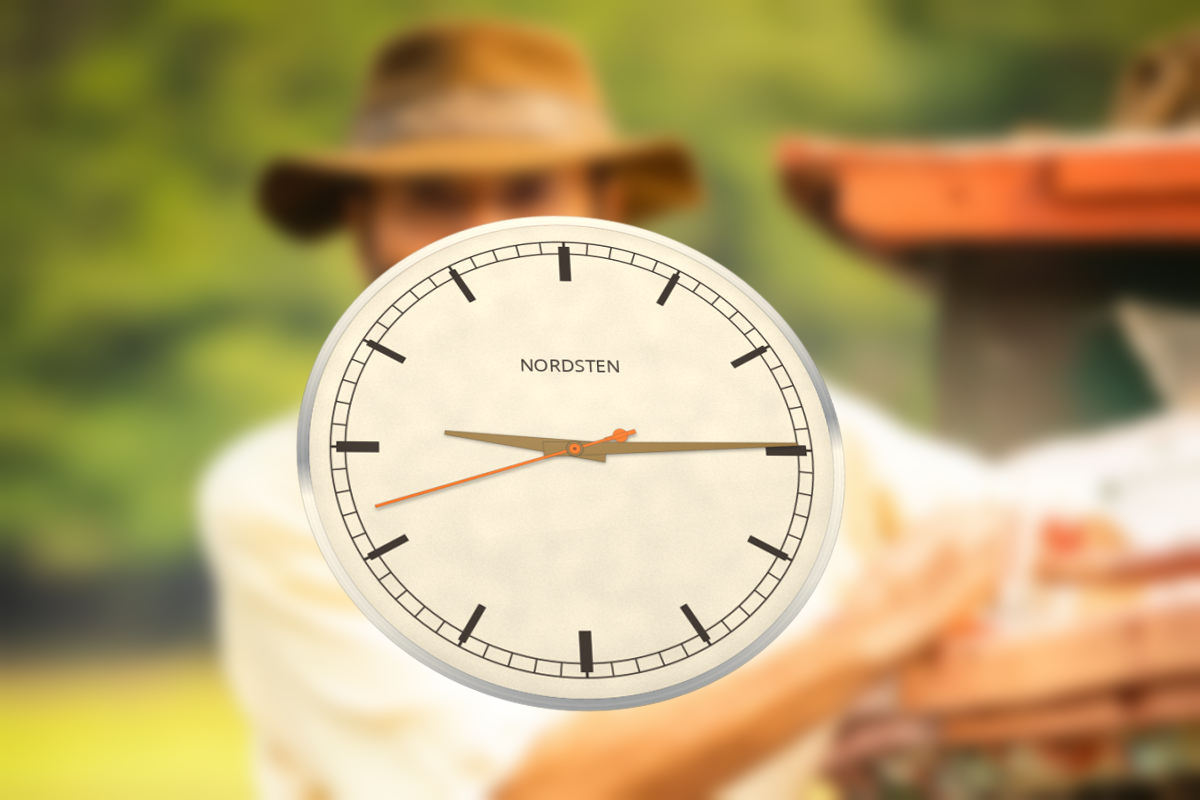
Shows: h=9 m=14 s=42
